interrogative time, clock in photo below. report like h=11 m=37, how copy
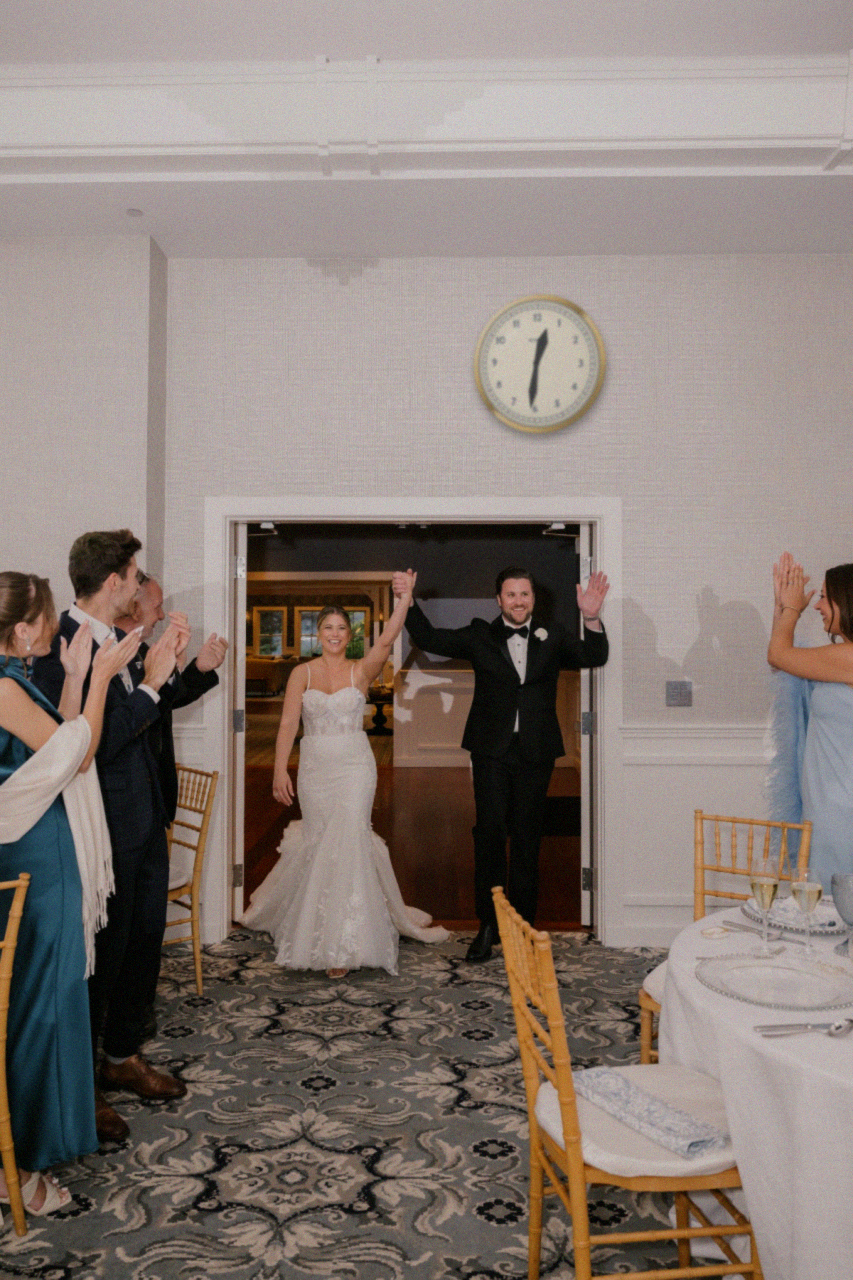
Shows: h=12 m=31
